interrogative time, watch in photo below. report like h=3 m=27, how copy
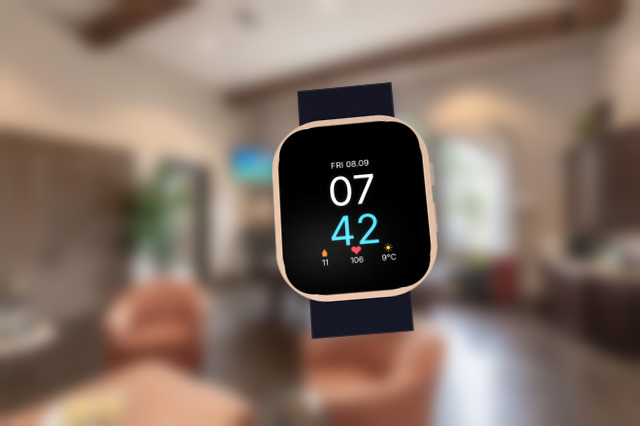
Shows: h=7 m=42
